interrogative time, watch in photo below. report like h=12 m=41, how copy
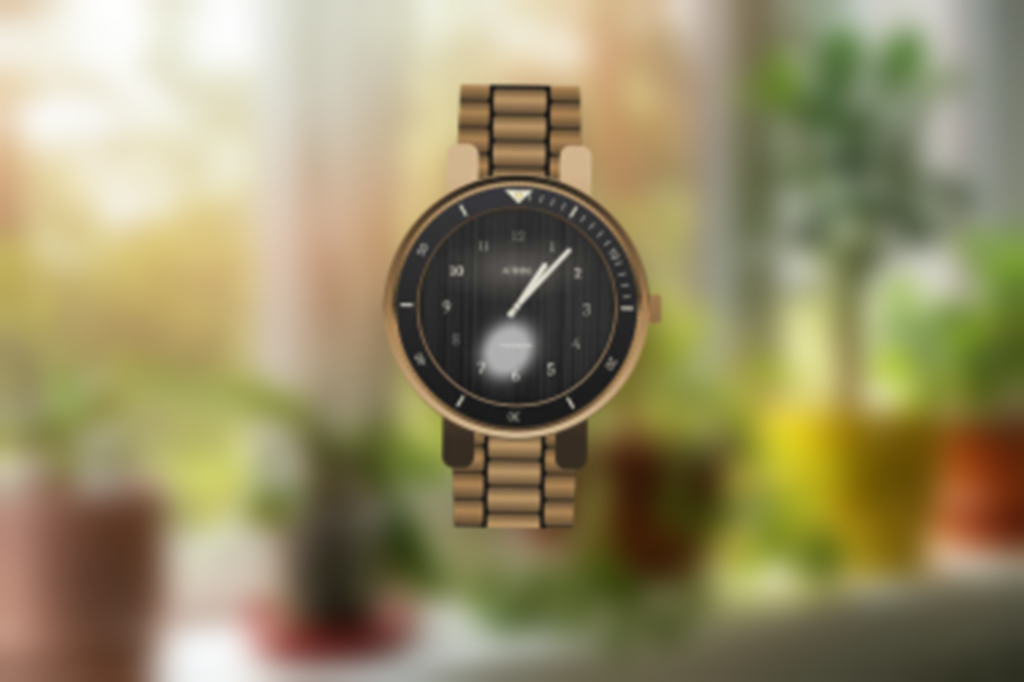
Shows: h=1 m=7
